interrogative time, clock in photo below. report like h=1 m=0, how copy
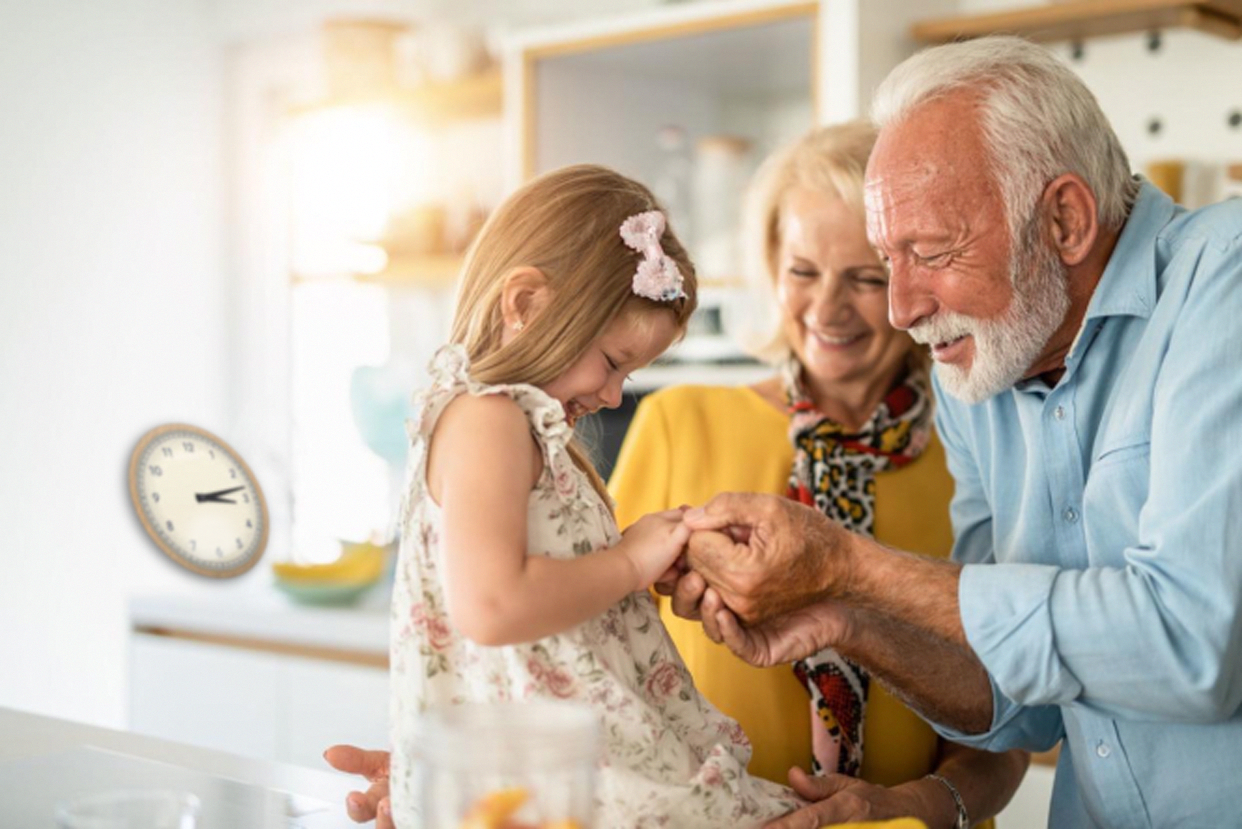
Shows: h=3 m=13
